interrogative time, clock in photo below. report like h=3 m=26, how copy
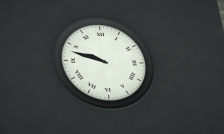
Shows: h=9 m=48
